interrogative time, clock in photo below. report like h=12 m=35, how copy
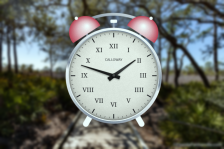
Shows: h=1 m=48
